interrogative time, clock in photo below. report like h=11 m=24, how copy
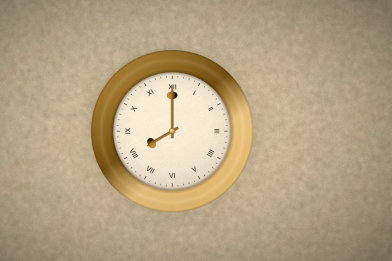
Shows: h=8 m=0
